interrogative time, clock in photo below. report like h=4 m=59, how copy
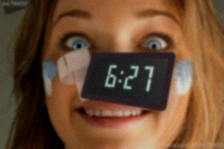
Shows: h=6 m=27
